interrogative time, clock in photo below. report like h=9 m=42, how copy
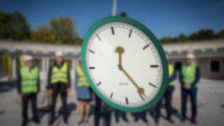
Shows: h=12 m=24
